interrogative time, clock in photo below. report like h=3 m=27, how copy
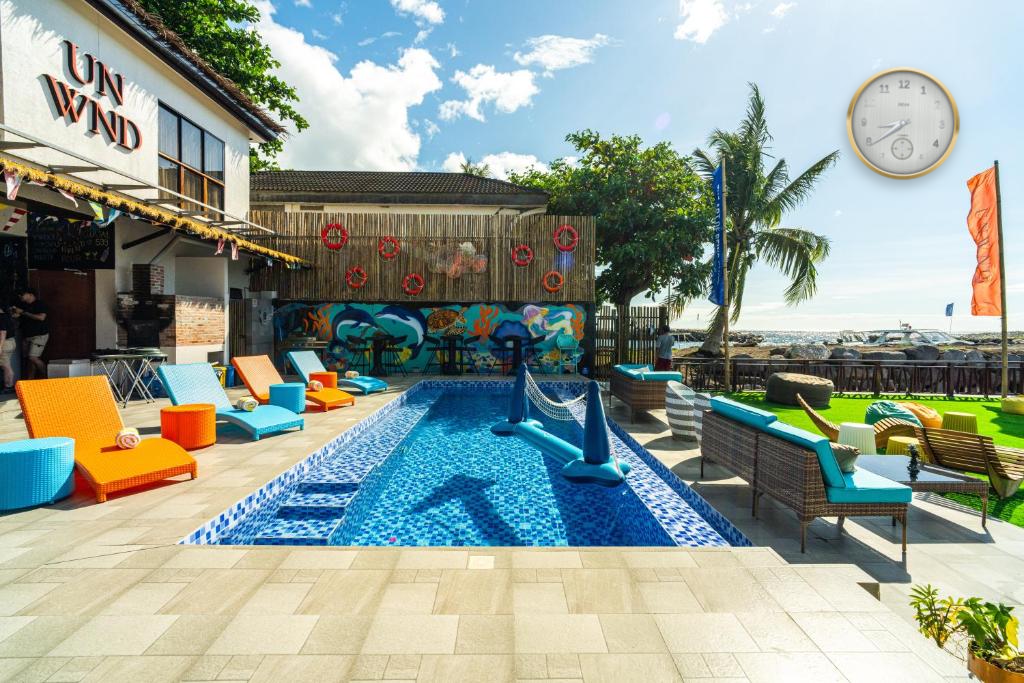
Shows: h=8 m=39
